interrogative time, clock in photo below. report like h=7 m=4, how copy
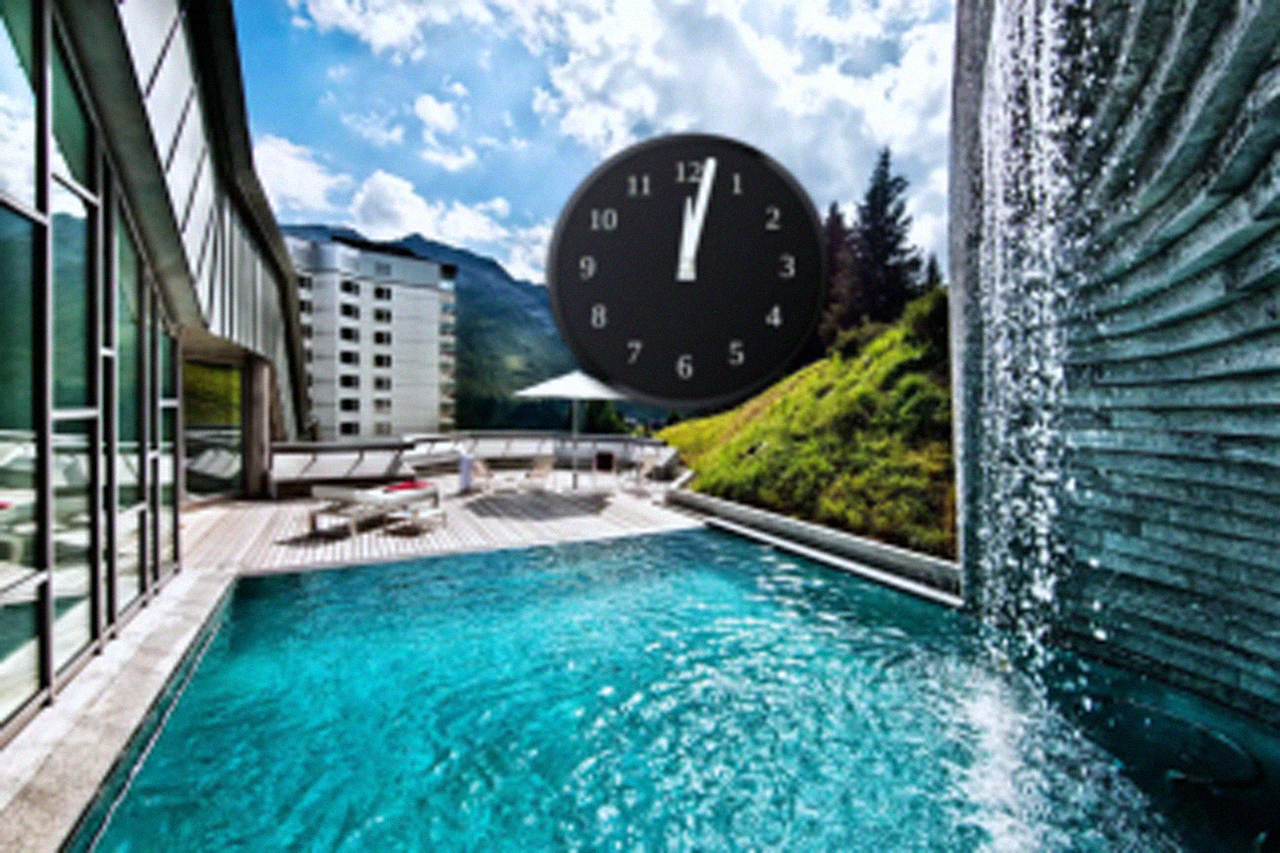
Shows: h=12 m=2
